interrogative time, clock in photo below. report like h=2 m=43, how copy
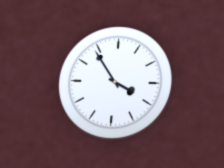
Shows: h=3 m=54
